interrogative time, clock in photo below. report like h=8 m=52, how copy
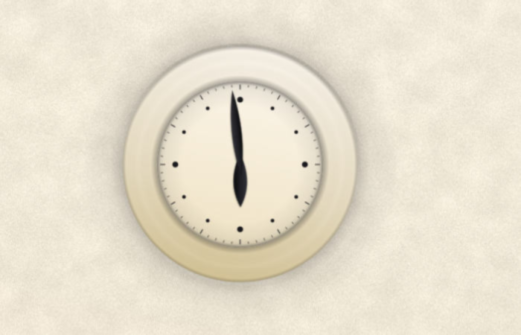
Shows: h=5 m=59
